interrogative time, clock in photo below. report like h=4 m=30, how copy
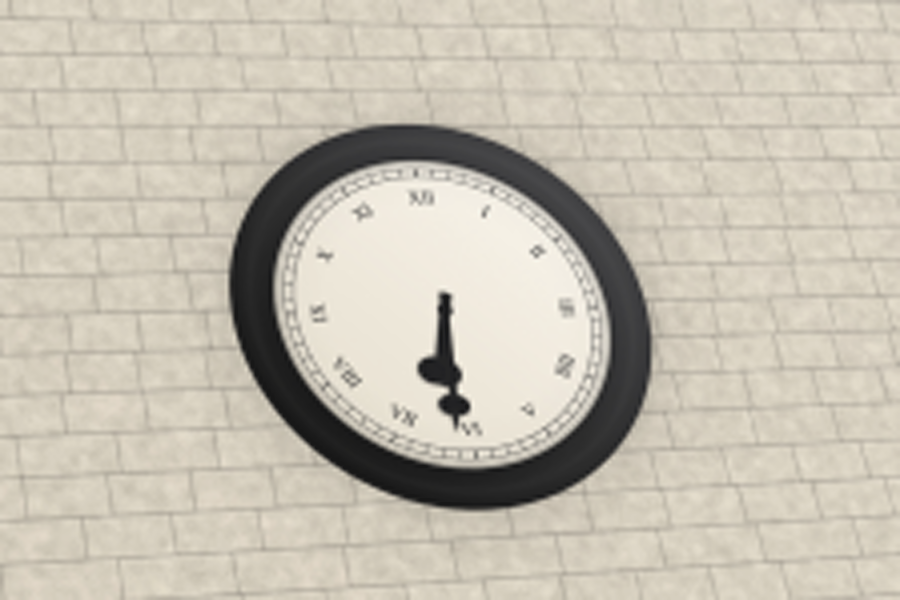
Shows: h=6 m=31
